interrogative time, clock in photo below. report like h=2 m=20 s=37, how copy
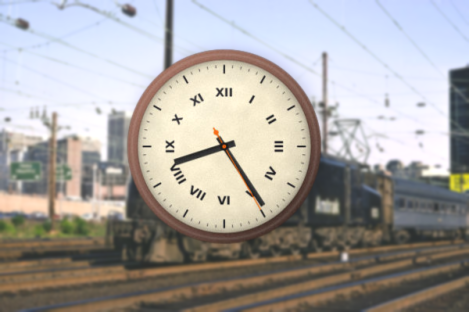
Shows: h=8 m=24 s=25
